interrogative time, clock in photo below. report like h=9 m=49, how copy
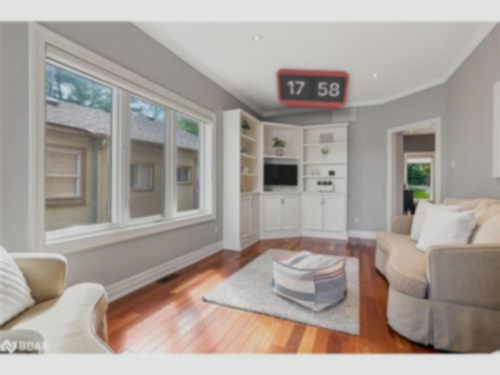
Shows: h=17 m=58
